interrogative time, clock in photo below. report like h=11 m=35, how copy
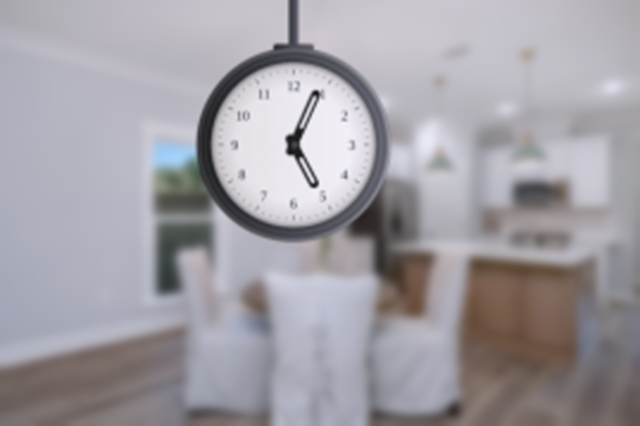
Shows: h=5 m=4
